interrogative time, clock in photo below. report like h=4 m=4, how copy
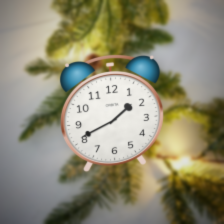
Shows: h=1 m=41
